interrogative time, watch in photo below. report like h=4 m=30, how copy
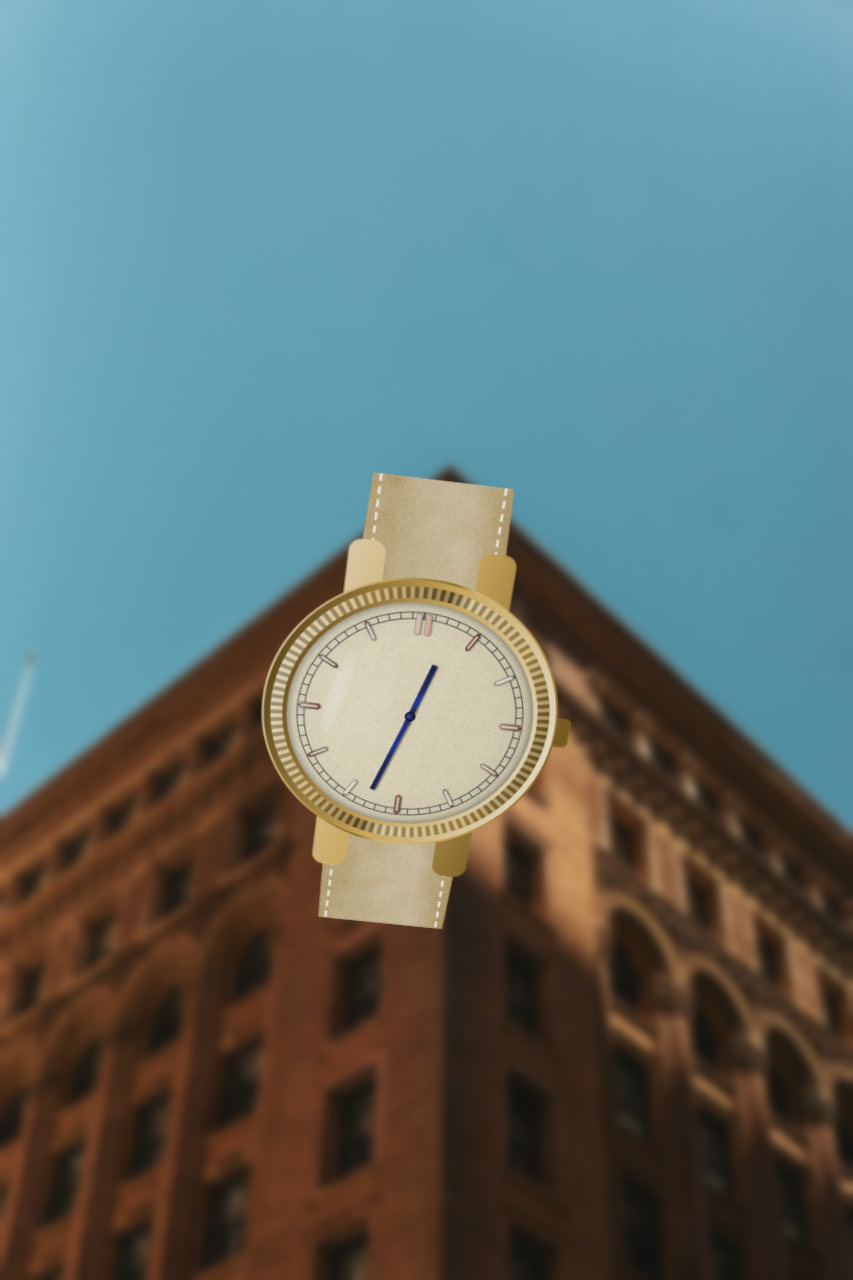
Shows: h=12 m=33
